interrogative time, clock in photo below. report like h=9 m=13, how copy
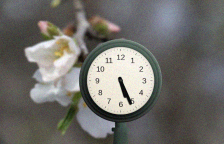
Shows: h=5 m=26
